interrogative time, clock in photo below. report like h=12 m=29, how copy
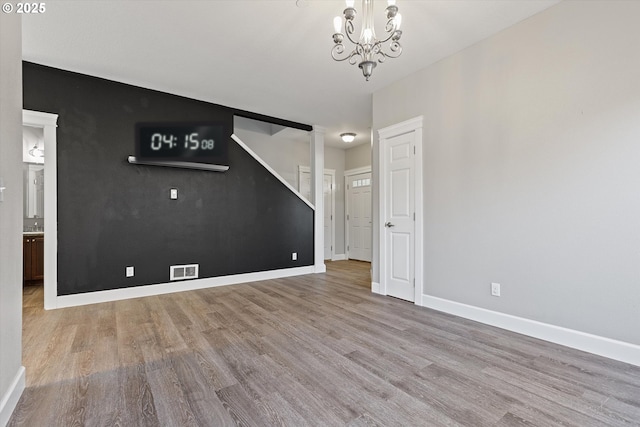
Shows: h=4 m=15
